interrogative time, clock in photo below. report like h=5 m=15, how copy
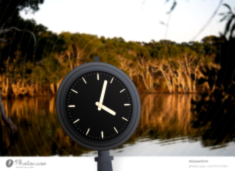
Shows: h=4 m=3
